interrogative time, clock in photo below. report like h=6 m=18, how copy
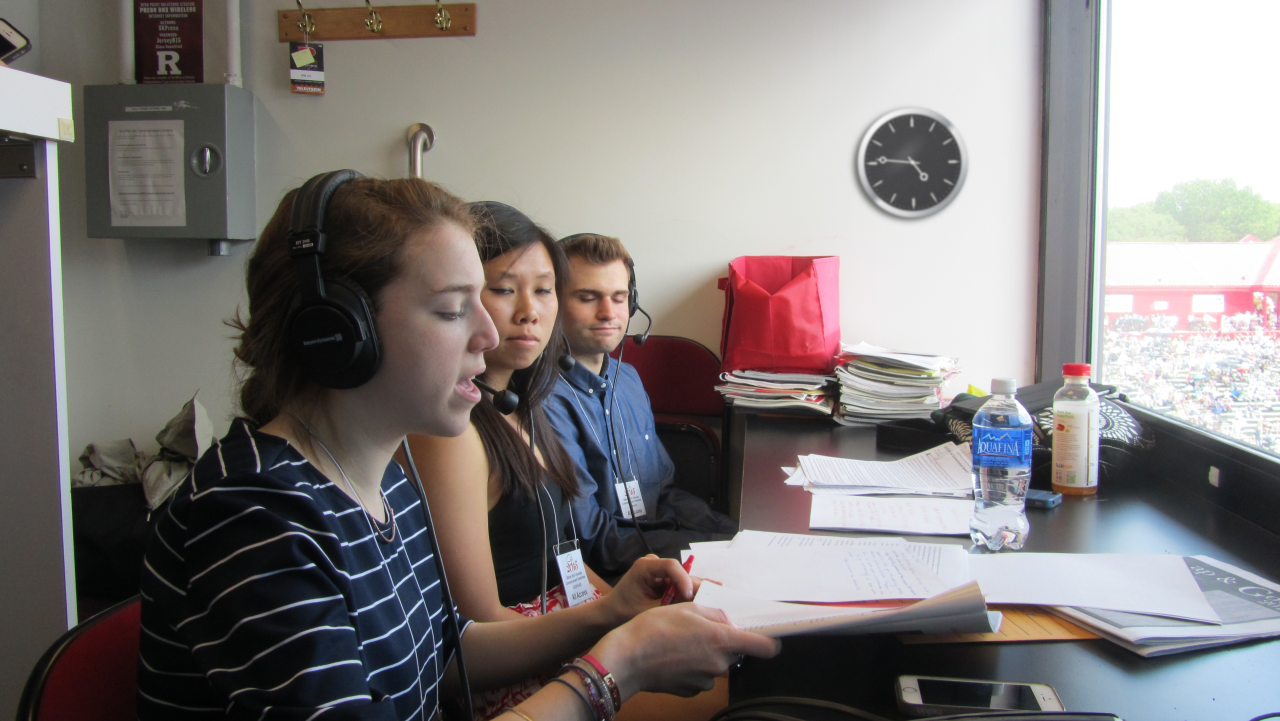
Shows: h=4 m=46
